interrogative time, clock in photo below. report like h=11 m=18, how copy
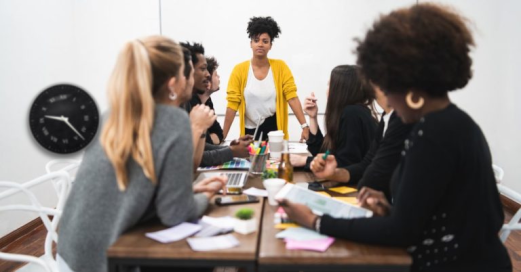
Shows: h=9 m=23
